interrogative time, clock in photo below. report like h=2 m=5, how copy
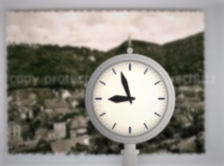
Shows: h=8 m=57
